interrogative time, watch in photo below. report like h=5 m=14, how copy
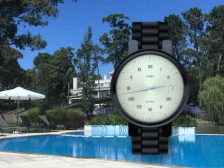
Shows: h=2 m=43
